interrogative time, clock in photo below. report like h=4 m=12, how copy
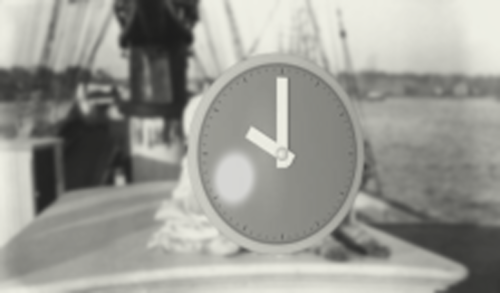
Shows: h=10 m=0
